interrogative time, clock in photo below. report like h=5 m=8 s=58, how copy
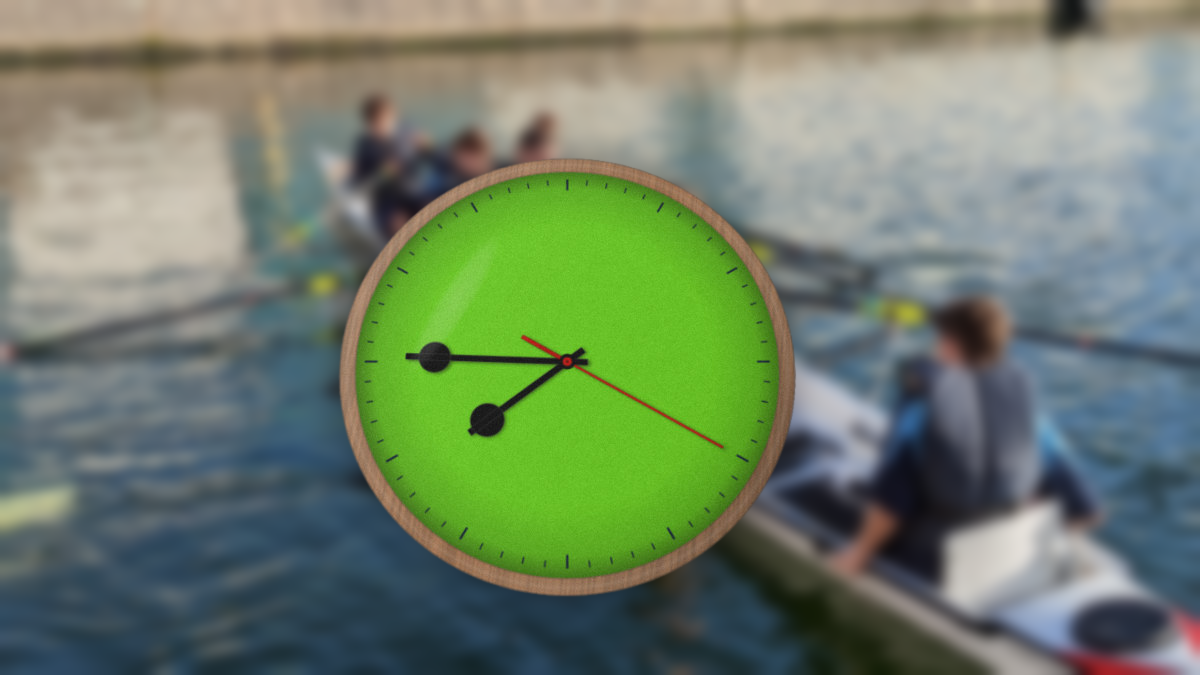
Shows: h=7 m=45 s=20
